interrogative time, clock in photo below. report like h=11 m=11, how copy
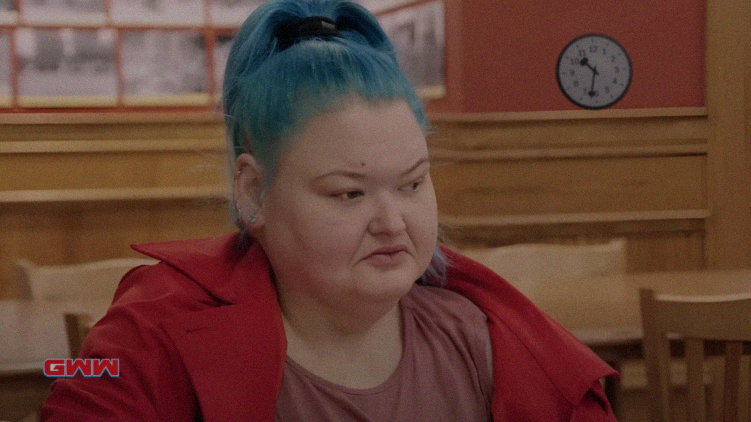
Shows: h=10 m=32
